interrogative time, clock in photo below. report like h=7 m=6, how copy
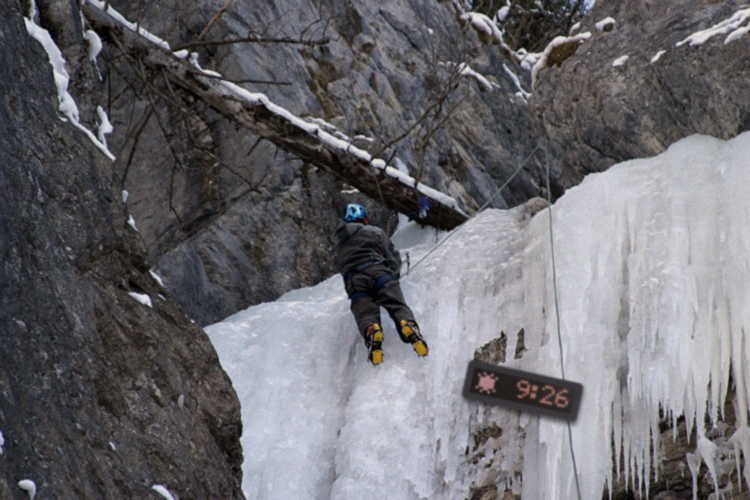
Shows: h=9 m=26
